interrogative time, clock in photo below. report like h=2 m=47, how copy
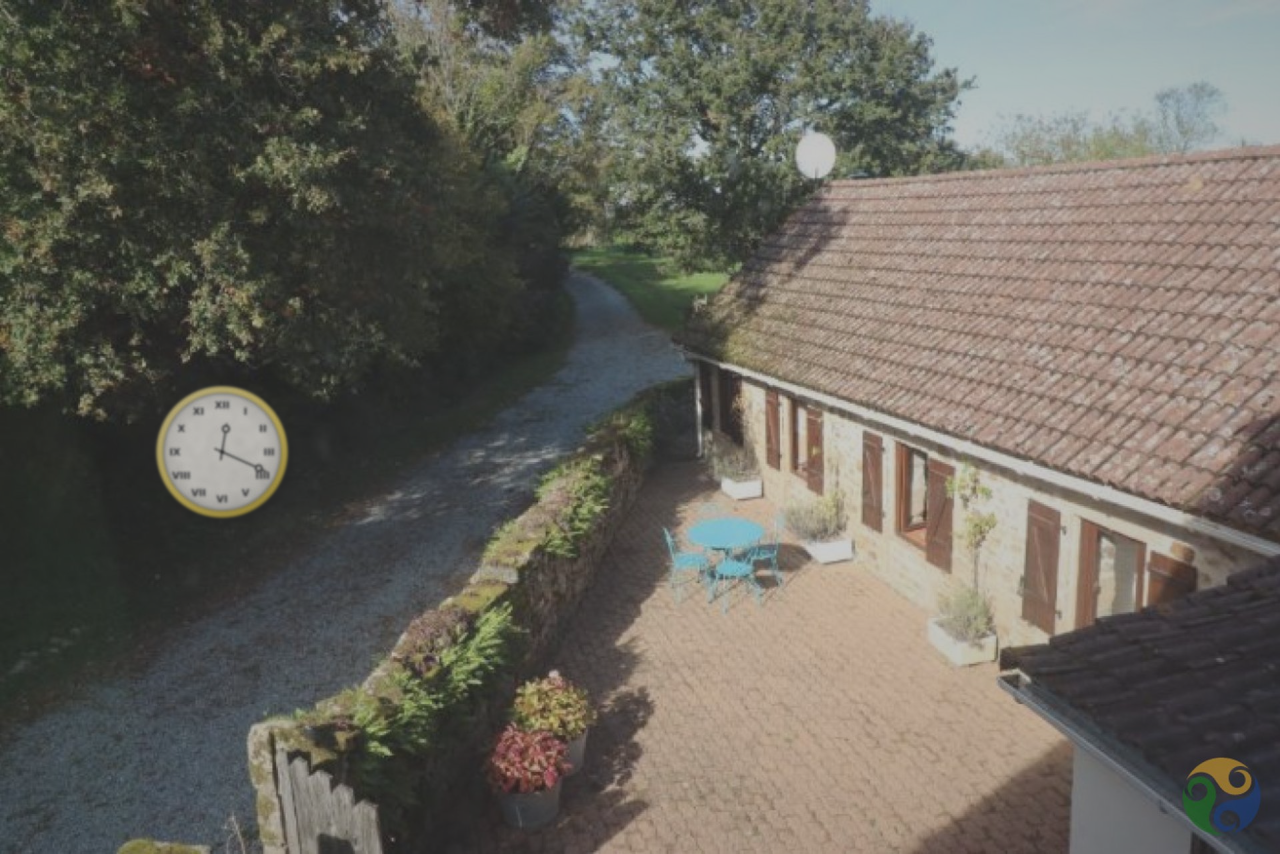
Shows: h=12 m=19
